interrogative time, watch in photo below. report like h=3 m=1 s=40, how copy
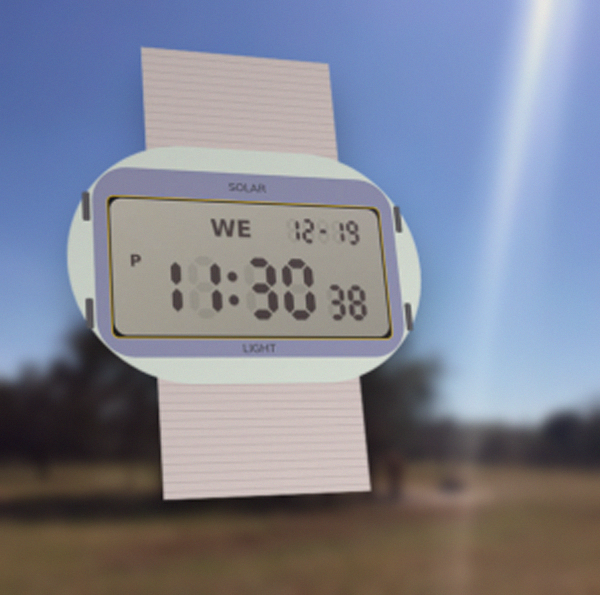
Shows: h=11 m=30 s=38
